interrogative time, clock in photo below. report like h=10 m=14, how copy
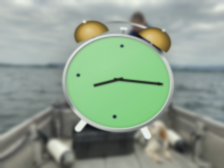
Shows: h=8 m=15
